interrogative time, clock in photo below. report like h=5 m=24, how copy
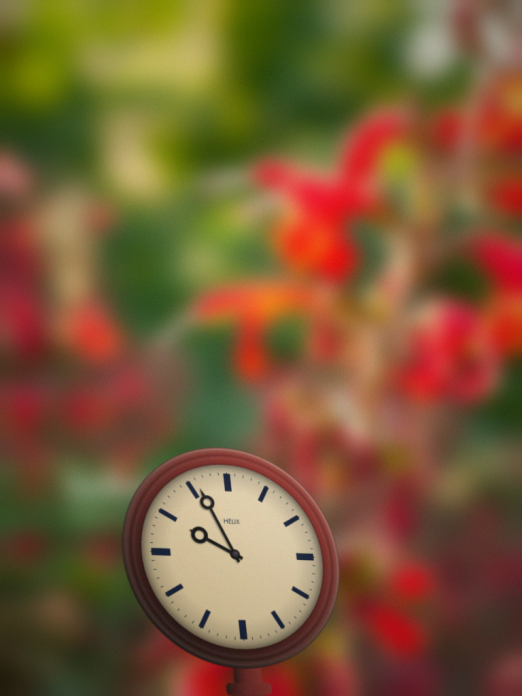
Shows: h=9 m=56
